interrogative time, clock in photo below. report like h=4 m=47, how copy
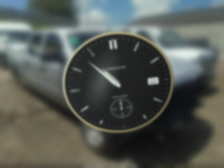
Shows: h=10 m=53
